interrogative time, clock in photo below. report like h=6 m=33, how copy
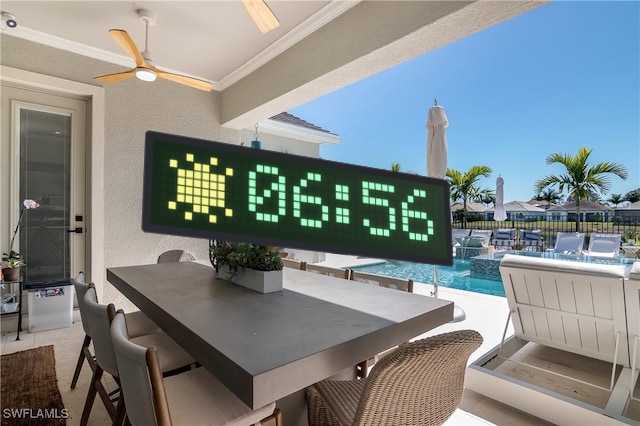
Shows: h=6 m=56
